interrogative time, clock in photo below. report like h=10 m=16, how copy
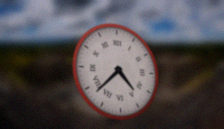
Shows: h=4 m=38
